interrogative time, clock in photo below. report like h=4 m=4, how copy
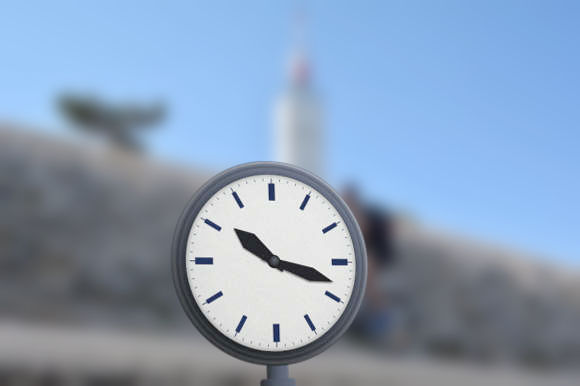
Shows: h=10 m=18
